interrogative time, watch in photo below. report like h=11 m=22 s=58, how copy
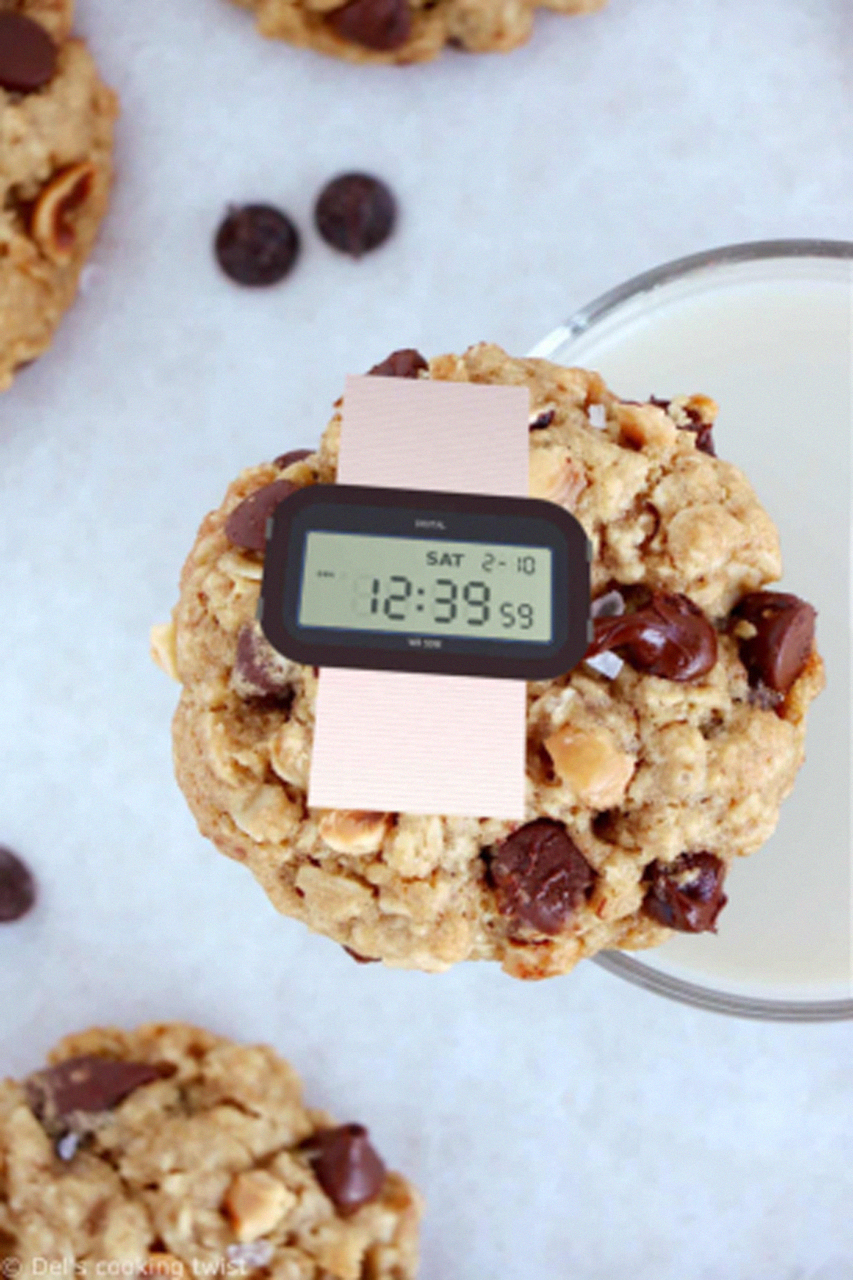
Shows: h=12 m=39 s=59
